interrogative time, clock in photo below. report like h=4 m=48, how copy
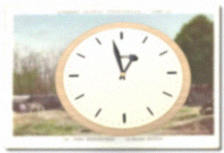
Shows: h=12 m=58
